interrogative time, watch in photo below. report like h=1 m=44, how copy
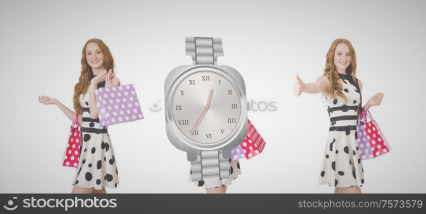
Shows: h=12 m=36
